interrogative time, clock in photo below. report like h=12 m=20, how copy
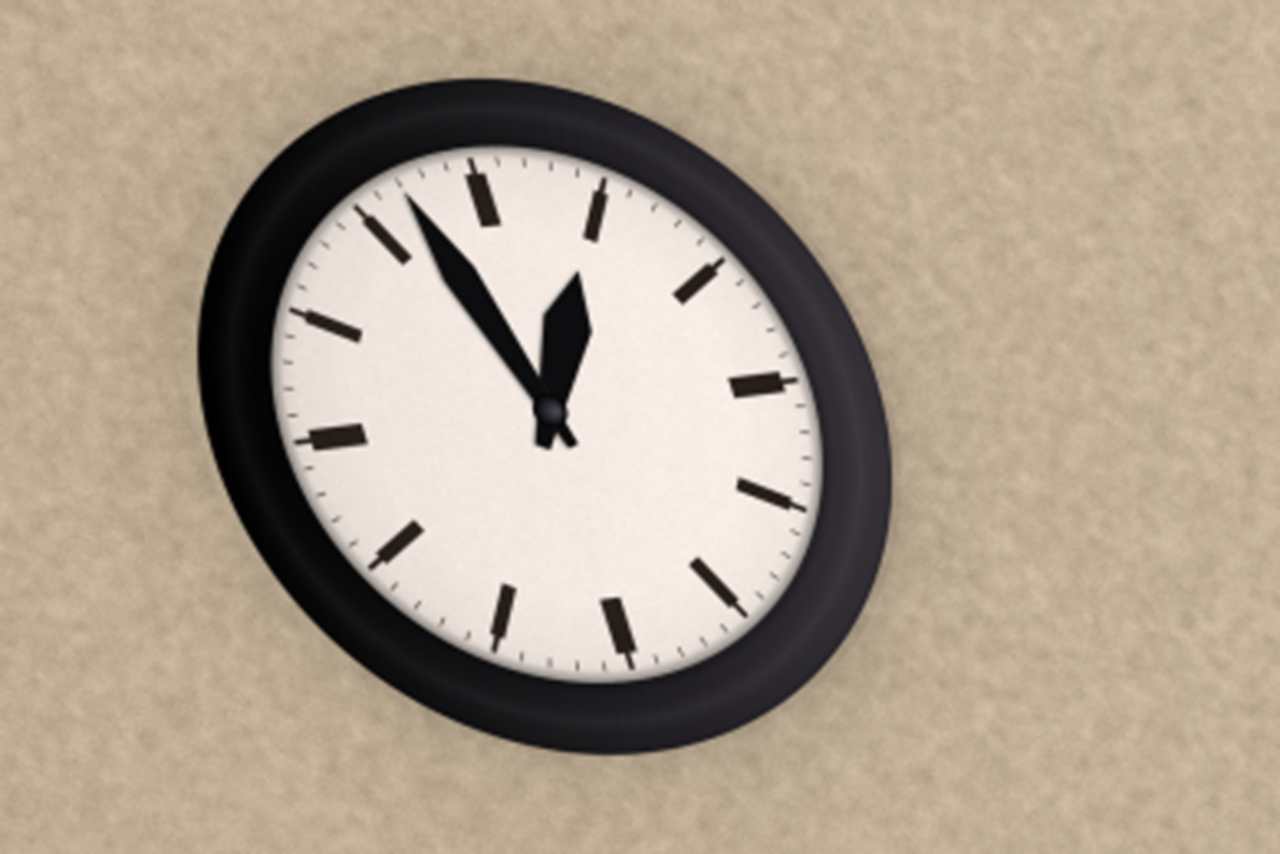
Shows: h=12 m=57
